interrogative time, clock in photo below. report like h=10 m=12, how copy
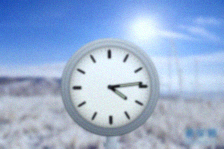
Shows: h=4 m=14
